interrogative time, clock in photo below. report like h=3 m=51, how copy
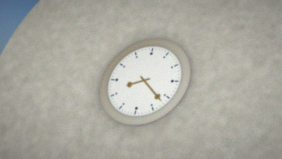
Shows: h=8 m=22
